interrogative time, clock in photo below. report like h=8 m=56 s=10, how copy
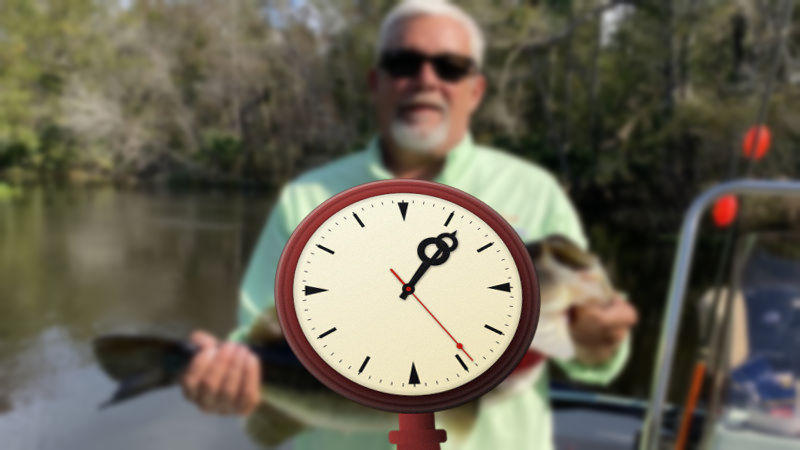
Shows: h=1 m=6 s=24
